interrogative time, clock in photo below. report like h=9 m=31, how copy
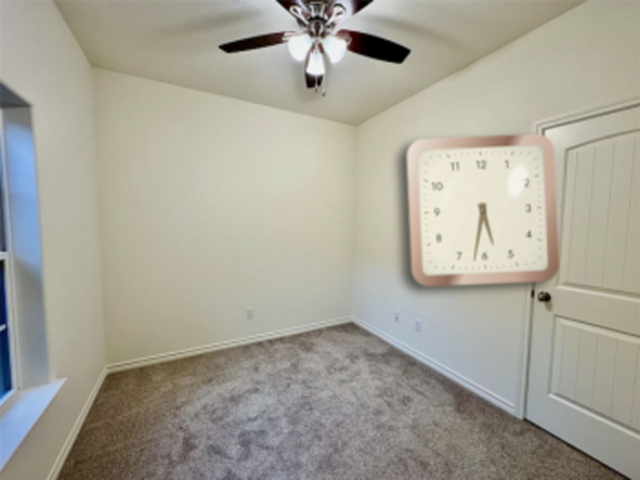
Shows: h=5 m=32
